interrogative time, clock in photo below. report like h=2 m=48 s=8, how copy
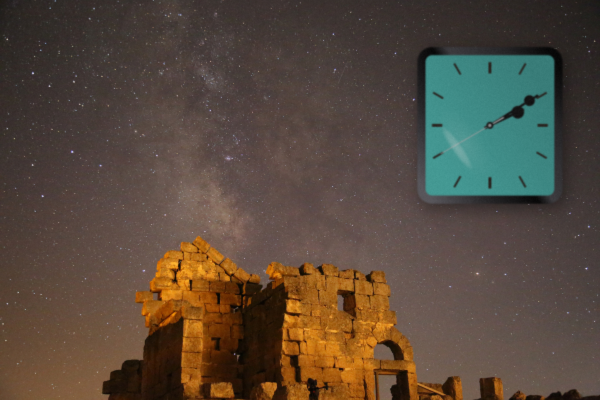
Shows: h=2 m=9 s=40
